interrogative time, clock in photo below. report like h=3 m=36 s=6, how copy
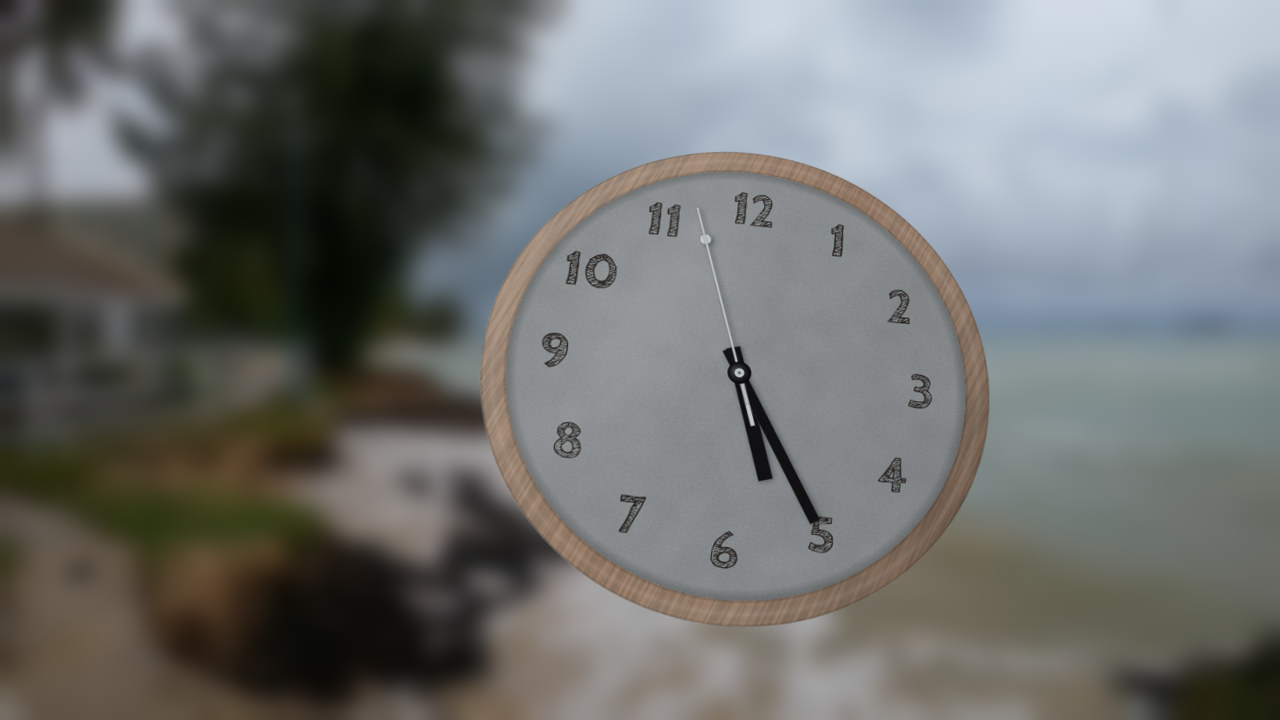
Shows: h=5 m=24 s=57
